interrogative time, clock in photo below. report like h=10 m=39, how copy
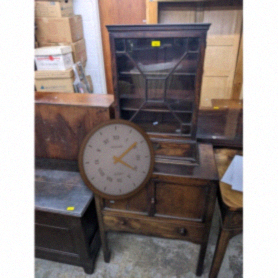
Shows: h=4 m=9
